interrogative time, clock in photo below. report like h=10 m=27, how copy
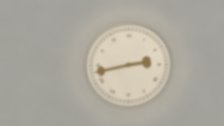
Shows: h=2 m=43
